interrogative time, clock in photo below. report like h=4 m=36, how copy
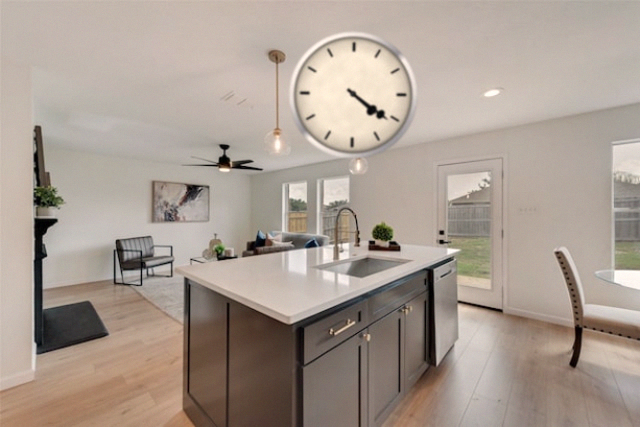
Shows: h=4 m=21
